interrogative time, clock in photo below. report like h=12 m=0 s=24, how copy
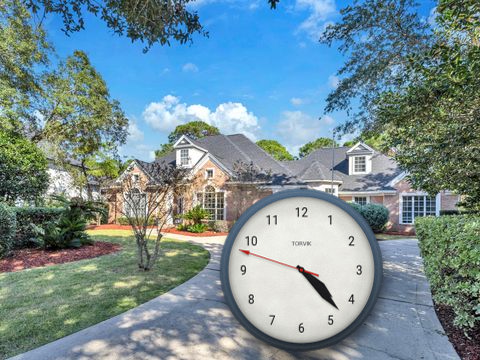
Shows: h=4 m=22 s=48
